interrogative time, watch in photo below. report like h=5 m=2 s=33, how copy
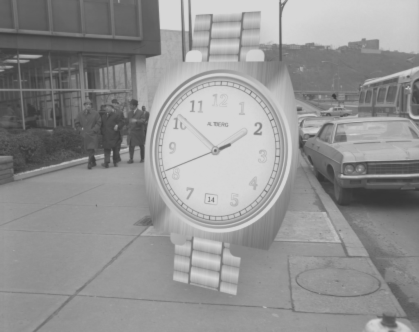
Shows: h=1 m=50 s=41
